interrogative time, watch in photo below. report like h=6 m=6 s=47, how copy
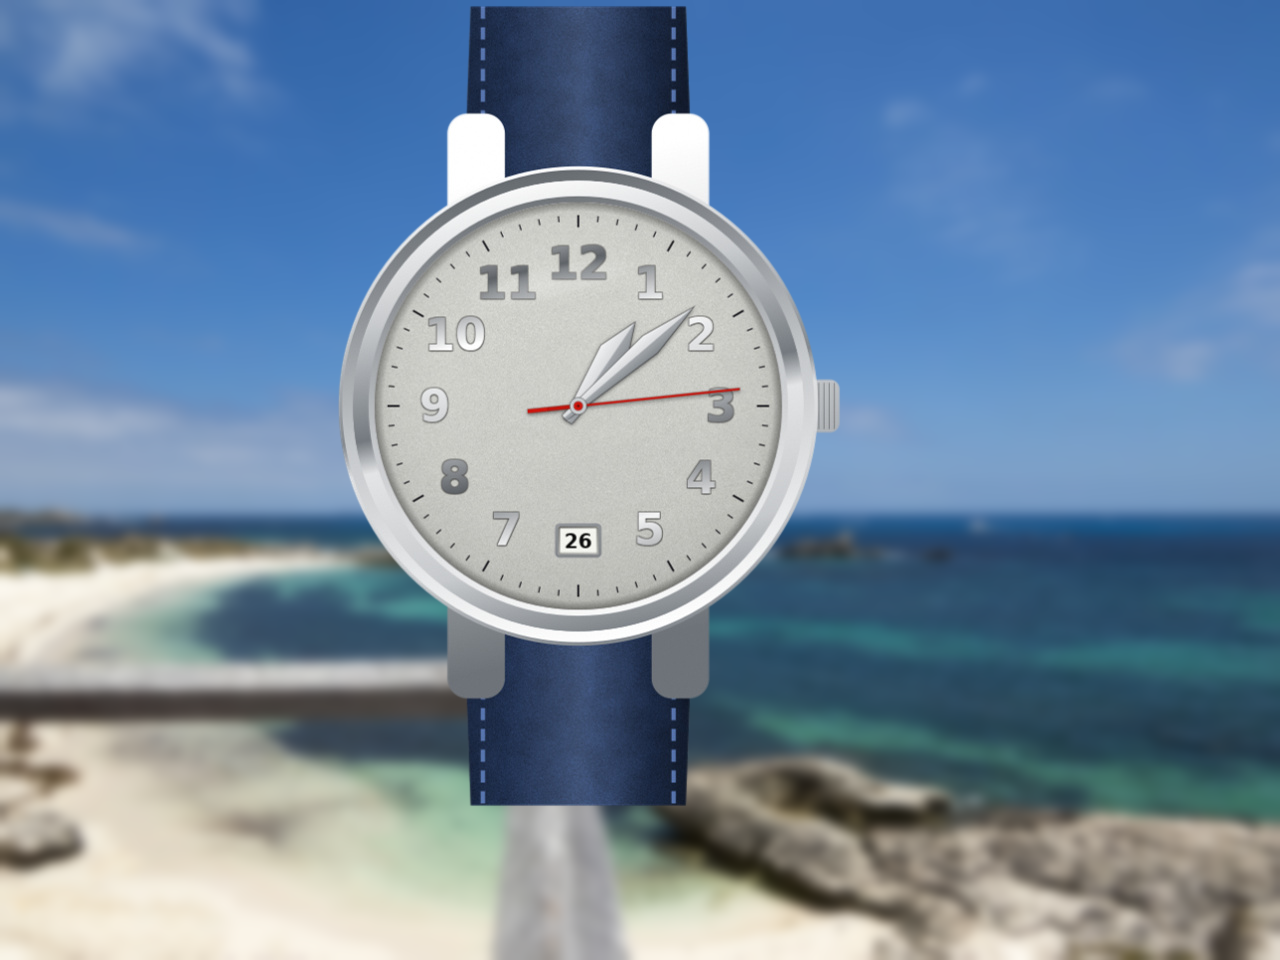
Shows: h=1 m=8 s=14
